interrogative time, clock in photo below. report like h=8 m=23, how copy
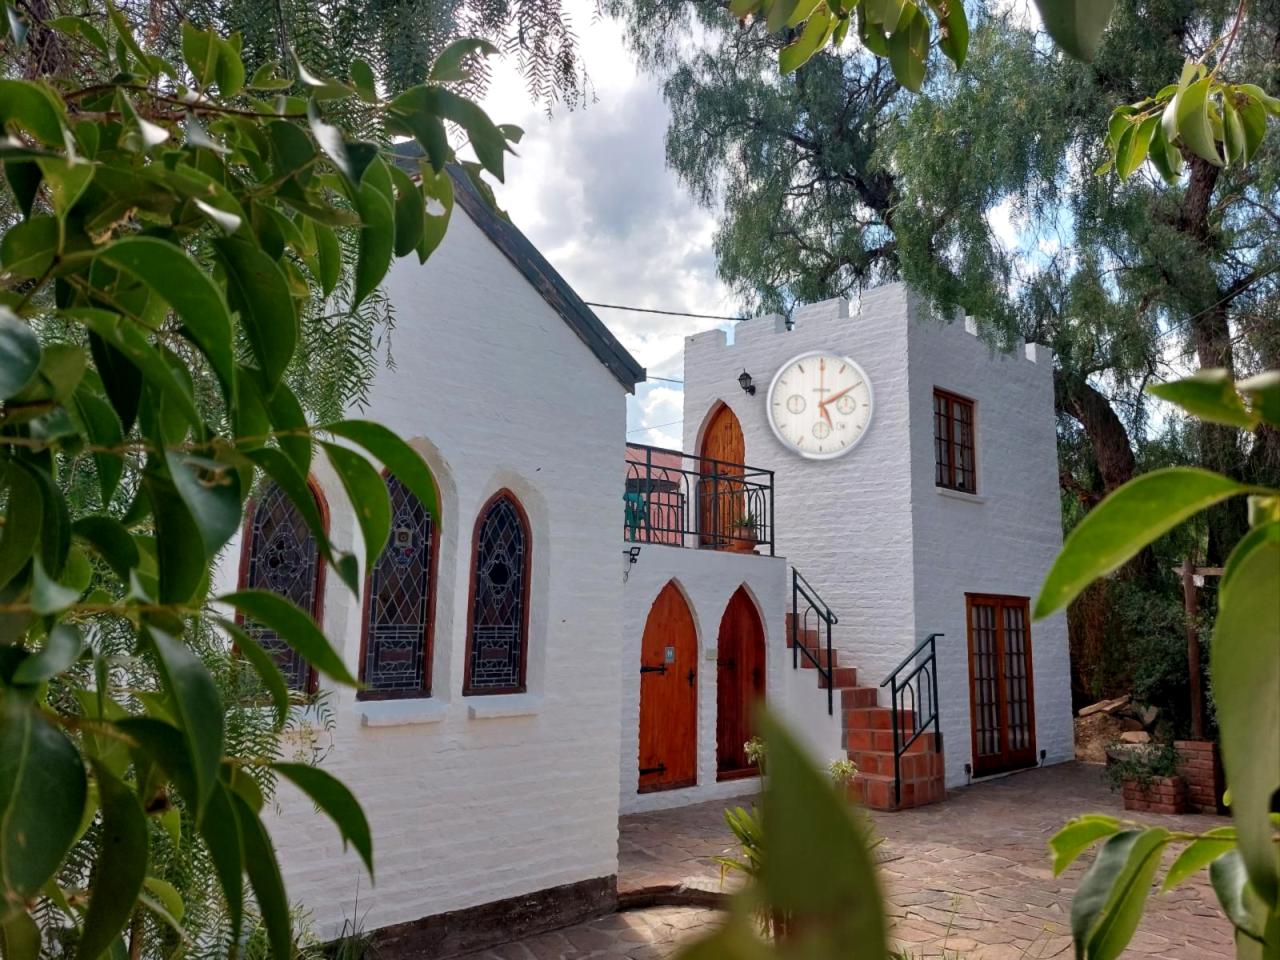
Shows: h=5 m=10
